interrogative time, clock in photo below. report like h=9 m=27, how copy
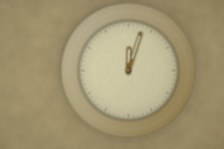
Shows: h=12 m=3
